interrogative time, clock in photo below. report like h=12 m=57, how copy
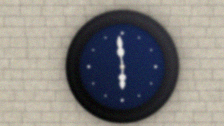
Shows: h=5 m=59
